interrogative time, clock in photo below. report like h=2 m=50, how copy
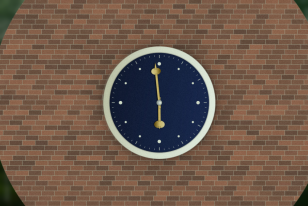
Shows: h=5 m=59
